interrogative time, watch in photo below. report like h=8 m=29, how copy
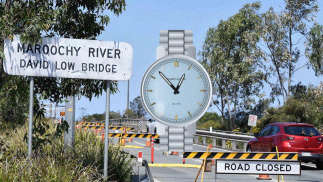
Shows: h=12 m=53
